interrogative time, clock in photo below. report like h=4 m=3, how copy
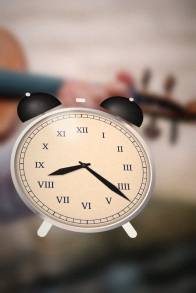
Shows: h=8 m=22
